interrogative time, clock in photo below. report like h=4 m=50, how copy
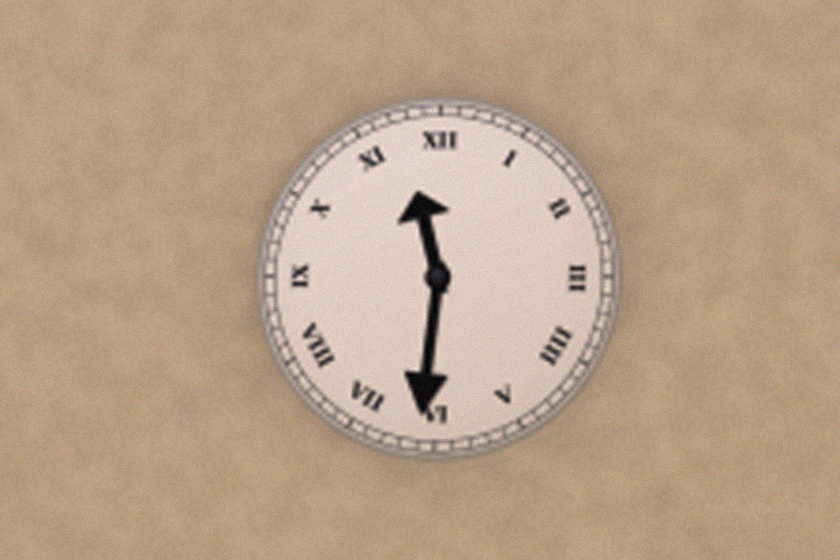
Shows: h=11 m=31
